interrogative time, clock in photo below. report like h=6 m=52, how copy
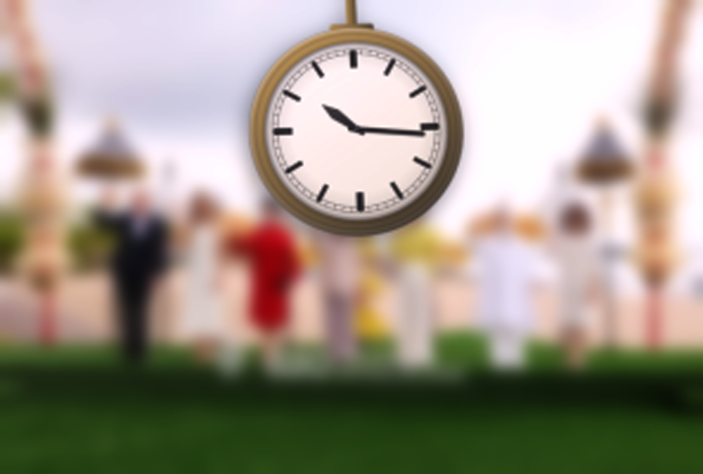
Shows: h=10 m=16
